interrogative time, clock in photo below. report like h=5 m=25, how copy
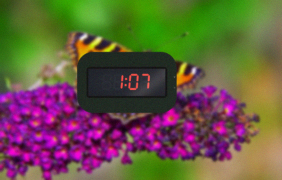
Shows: h=1 m=7
